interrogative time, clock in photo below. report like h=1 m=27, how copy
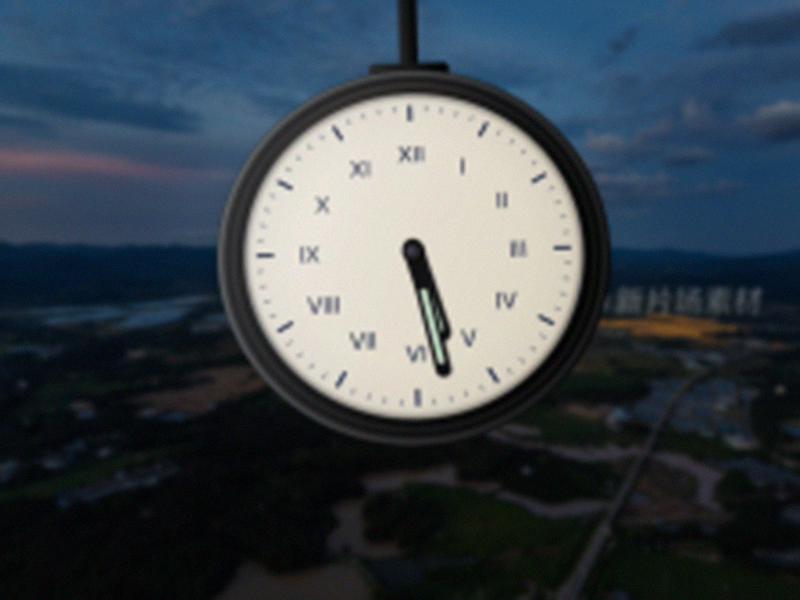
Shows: h=5 m=28
